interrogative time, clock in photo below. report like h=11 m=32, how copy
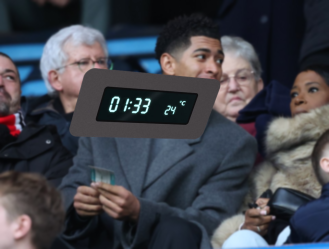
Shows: h=1 m=33
